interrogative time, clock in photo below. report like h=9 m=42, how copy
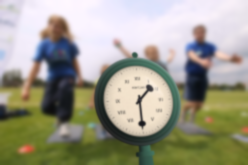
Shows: h=1 m=30
